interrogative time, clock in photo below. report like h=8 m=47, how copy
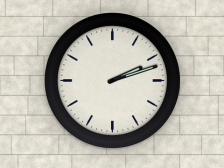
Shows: h=2 m=12
